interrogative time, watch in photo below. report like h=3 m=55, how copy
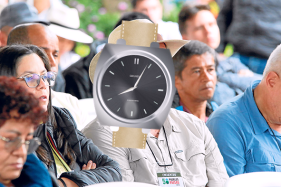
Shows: h=8 m=4
